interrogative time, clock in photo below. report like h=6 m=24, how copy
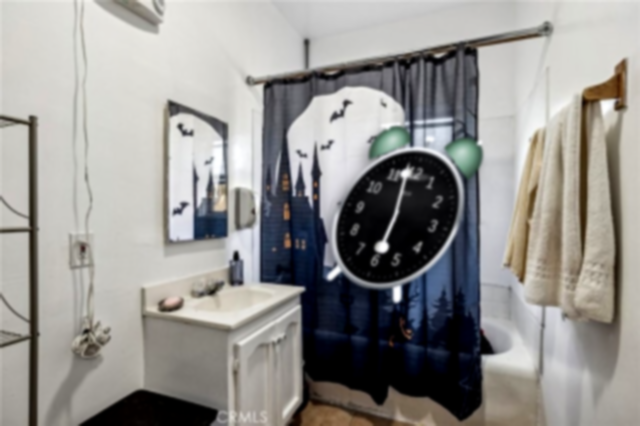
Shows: h=5 m=58
